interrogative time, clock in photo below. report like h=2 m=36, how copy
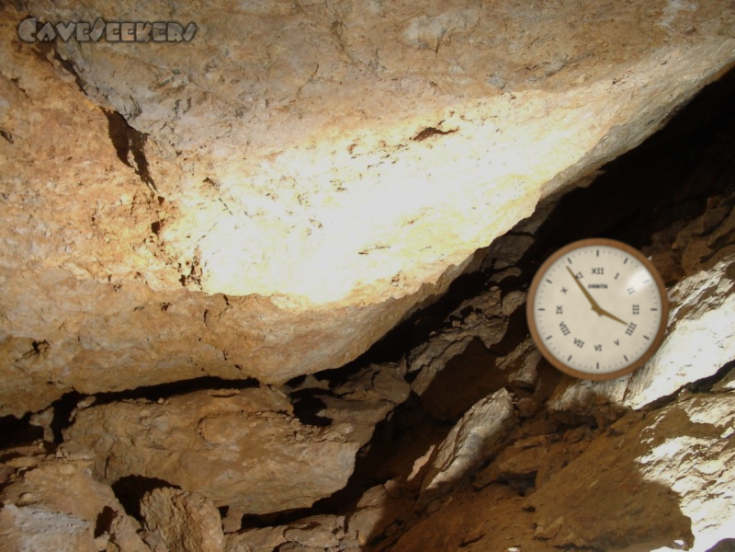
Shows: h=3 m=54
